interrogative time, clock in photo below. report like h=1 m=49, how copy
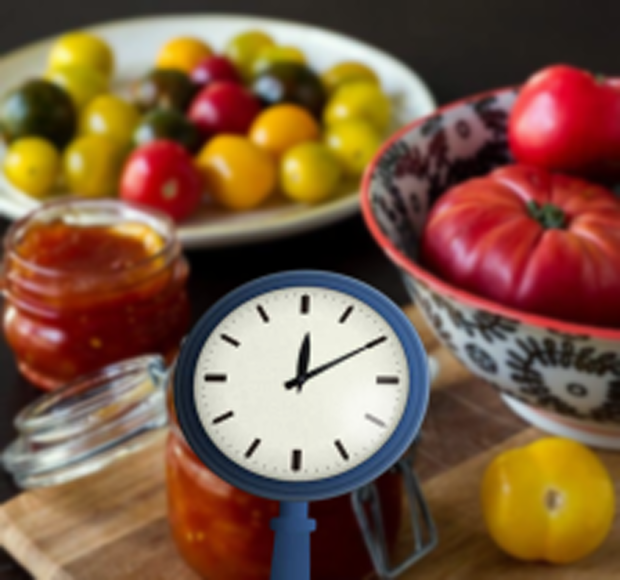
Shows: h=12 m=10
